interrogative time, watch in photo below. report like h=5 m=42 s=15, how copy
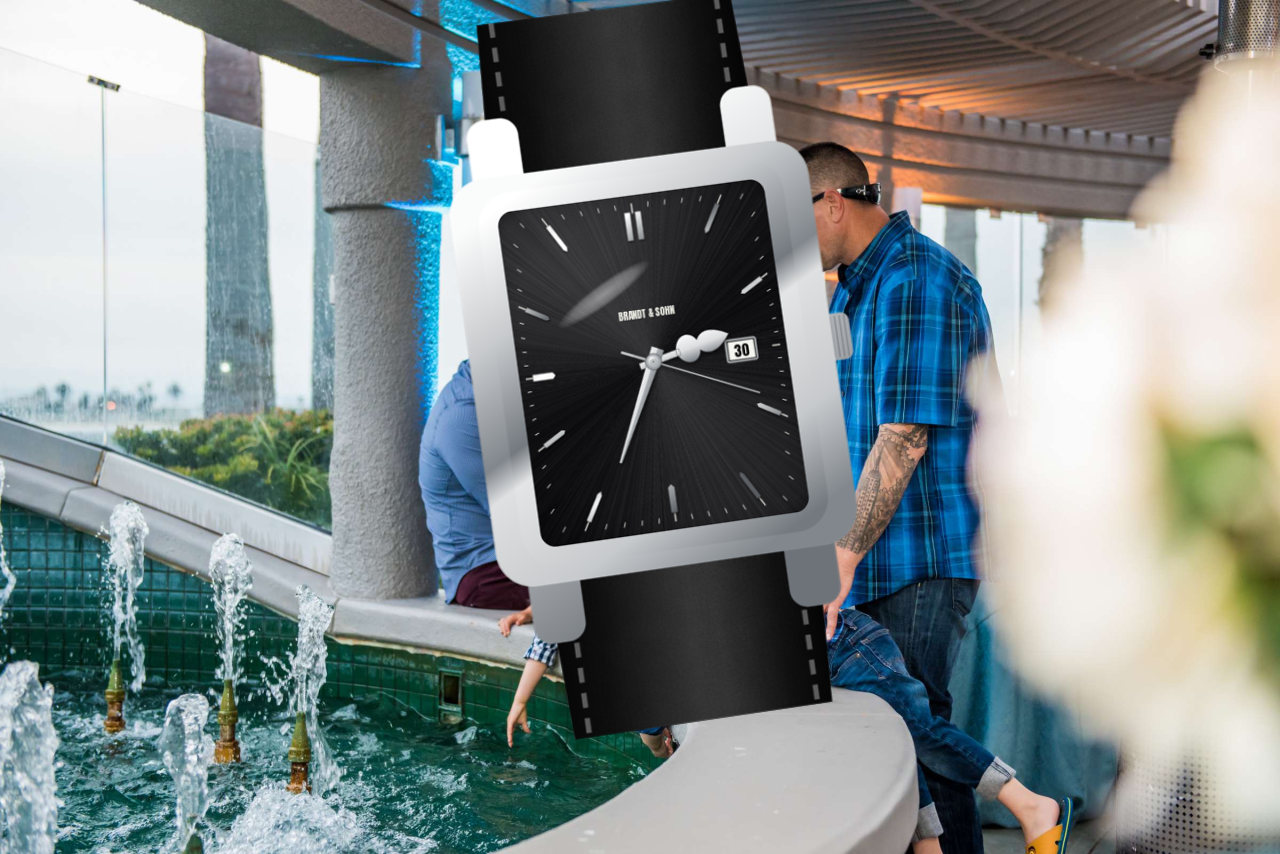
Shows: h=2 m=34 s=19
